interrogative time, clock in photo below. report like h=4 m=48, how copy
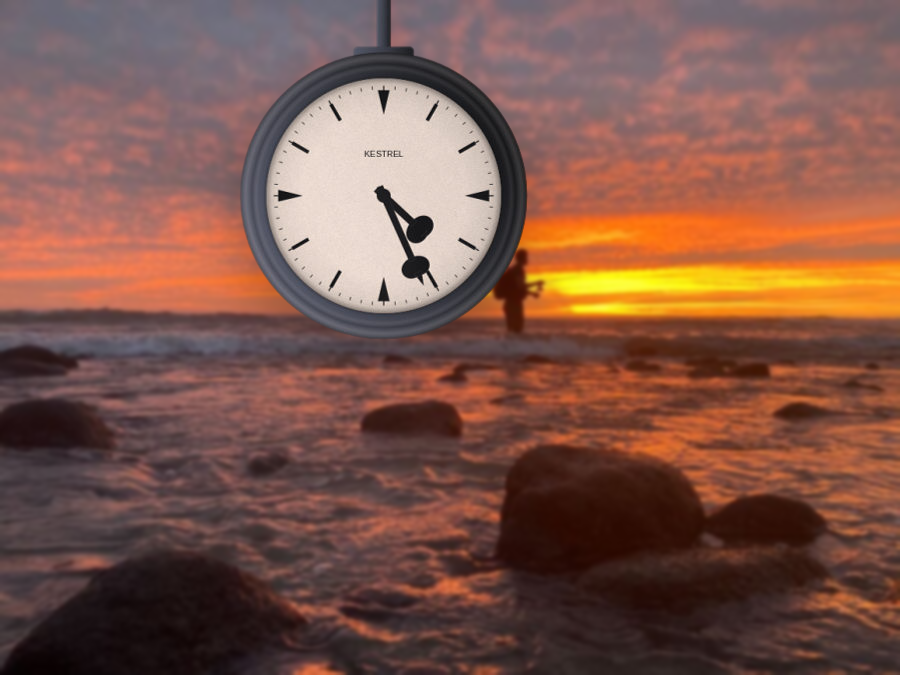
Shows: h=4 m=26
